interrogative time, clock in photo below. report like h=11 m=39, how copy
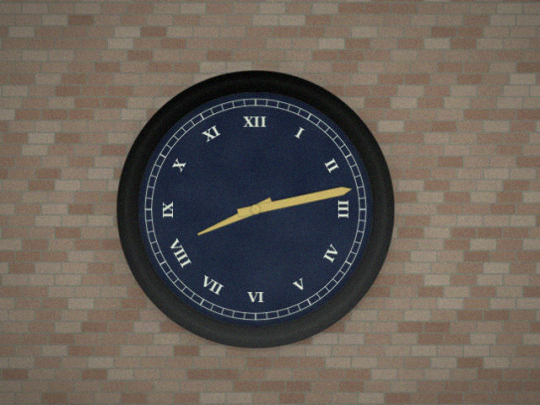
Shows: h=8 m=13
